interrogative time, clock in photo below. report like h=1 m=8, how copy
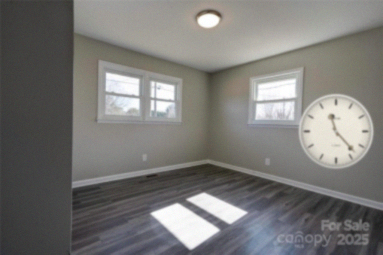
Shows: h=11 m=23
